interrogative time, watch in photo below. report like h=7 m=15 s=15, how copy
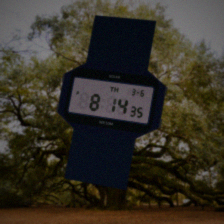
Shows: h=8 m=14 s=35
